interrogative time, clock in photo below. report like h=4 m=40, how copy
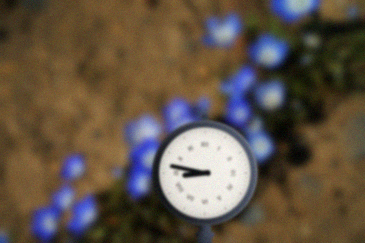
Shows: h=8 m=47
